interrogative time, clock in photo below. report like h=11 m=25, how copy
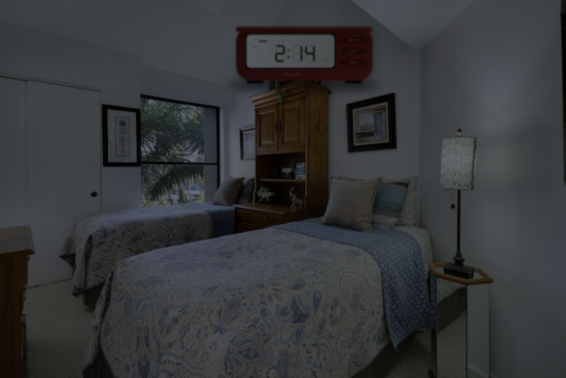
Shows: h=2 m=14
